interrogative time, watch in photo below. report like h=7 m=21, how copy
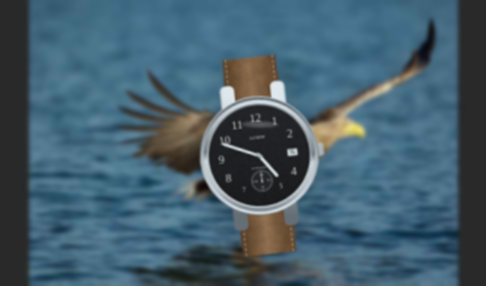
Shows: h=4 m=49
